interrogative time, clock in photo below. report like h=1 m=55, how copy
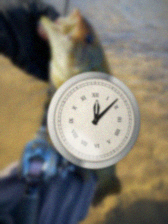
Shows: h=12 m=8
